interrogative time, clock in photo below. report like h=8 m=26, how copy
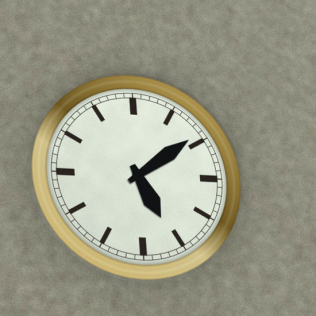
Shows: h=5 m=9
